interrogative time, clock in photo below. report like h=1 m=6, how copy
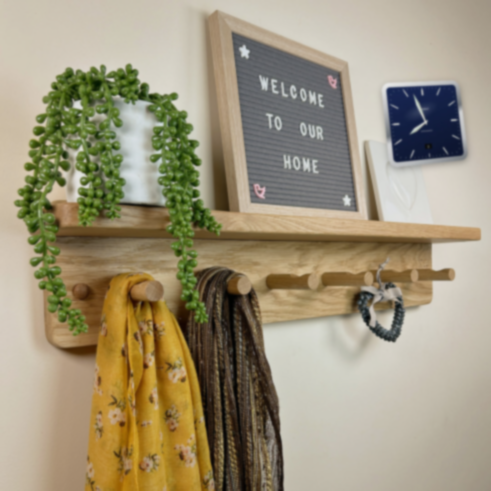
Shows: h=7 m=57
